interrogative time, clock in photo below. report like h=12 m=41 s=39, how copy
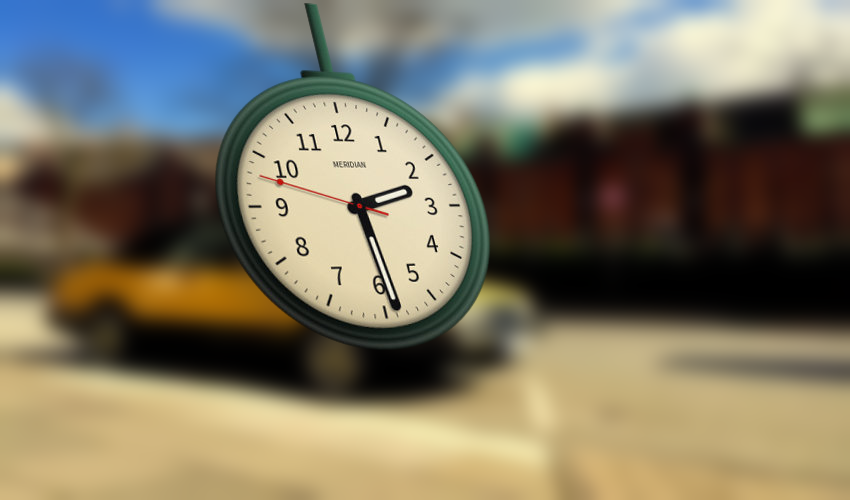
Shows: h=2 m=28 s=48
